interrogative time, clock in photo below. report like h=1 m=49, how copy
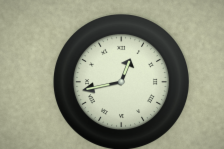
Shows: h=12 m=43
